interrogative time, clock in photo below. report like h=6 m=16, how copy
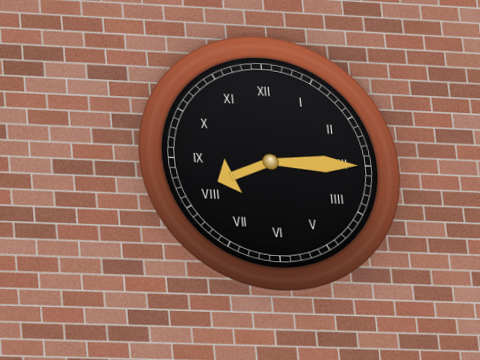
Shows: h=8 m=15
